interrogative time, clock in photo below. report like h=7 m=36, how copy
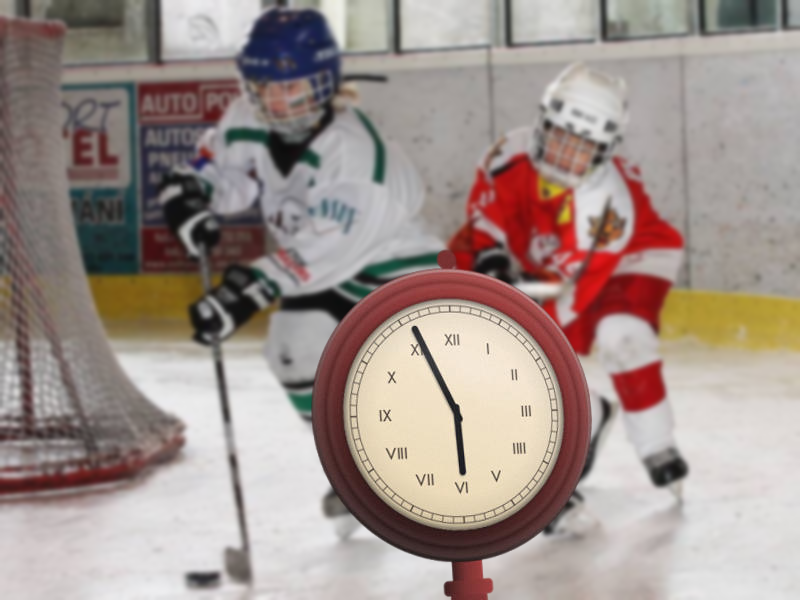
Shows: h=5 m=56
